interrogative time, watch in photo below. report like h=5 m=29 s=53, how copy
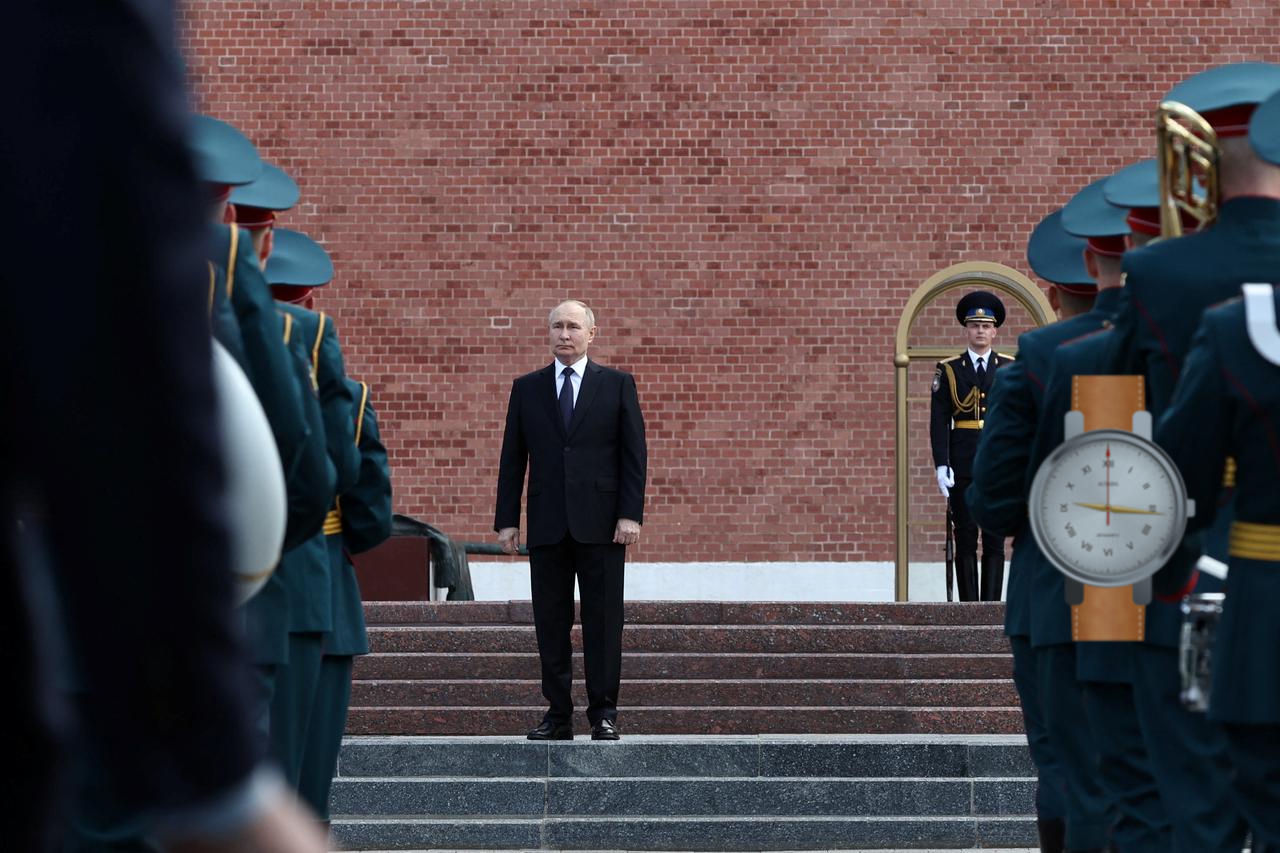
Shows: h=9 m=16 s=0
